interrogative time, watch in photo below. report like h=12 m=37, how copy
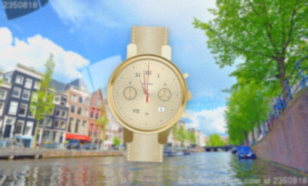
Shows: h=10 m=58
